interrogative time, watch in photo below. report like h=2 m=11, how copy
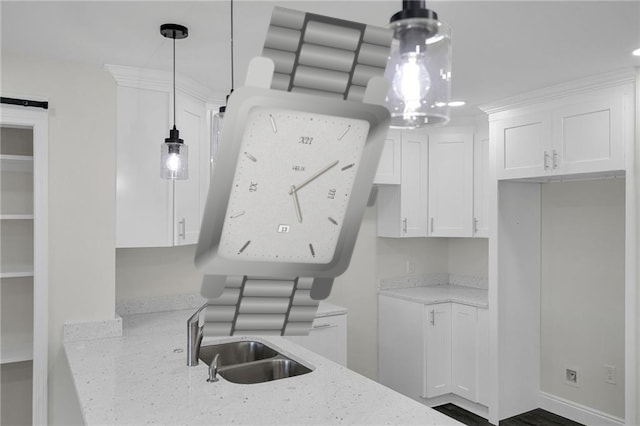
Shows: h=5 m=8
